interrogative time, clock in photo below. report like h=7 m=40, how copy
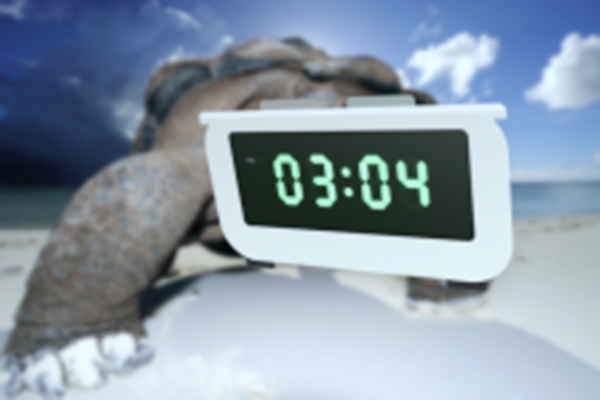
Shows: h=3 m=4
